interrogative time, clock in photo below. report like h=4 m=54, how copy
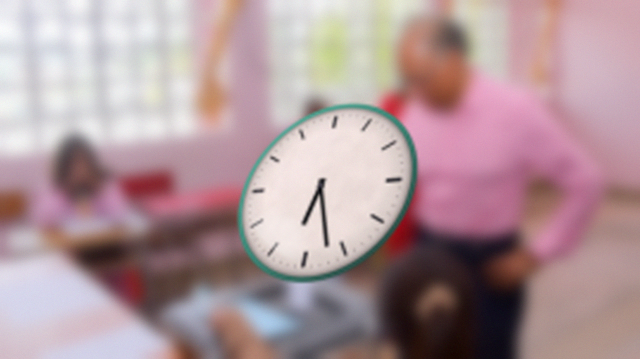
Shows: h=6 m=27
